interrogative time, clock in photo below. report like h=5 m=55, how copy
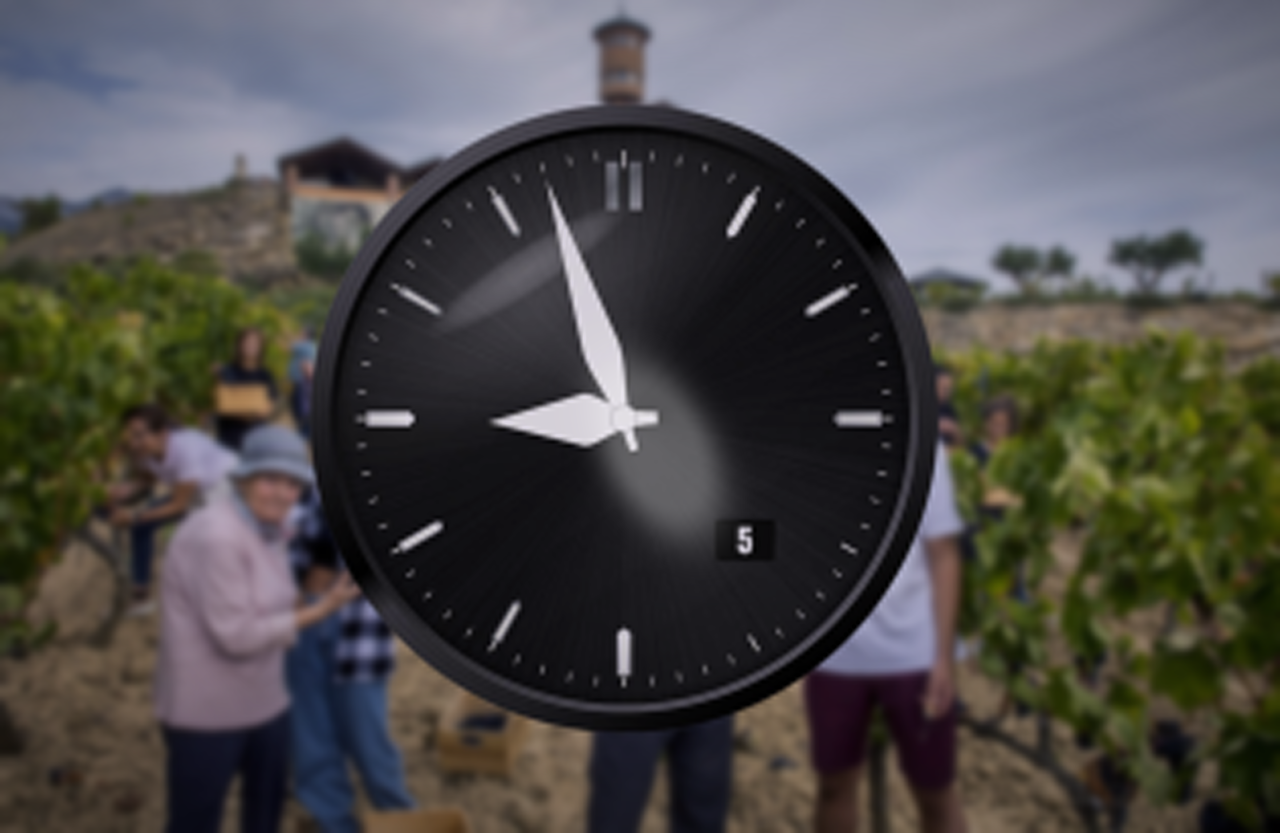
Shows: h=8 m=57
